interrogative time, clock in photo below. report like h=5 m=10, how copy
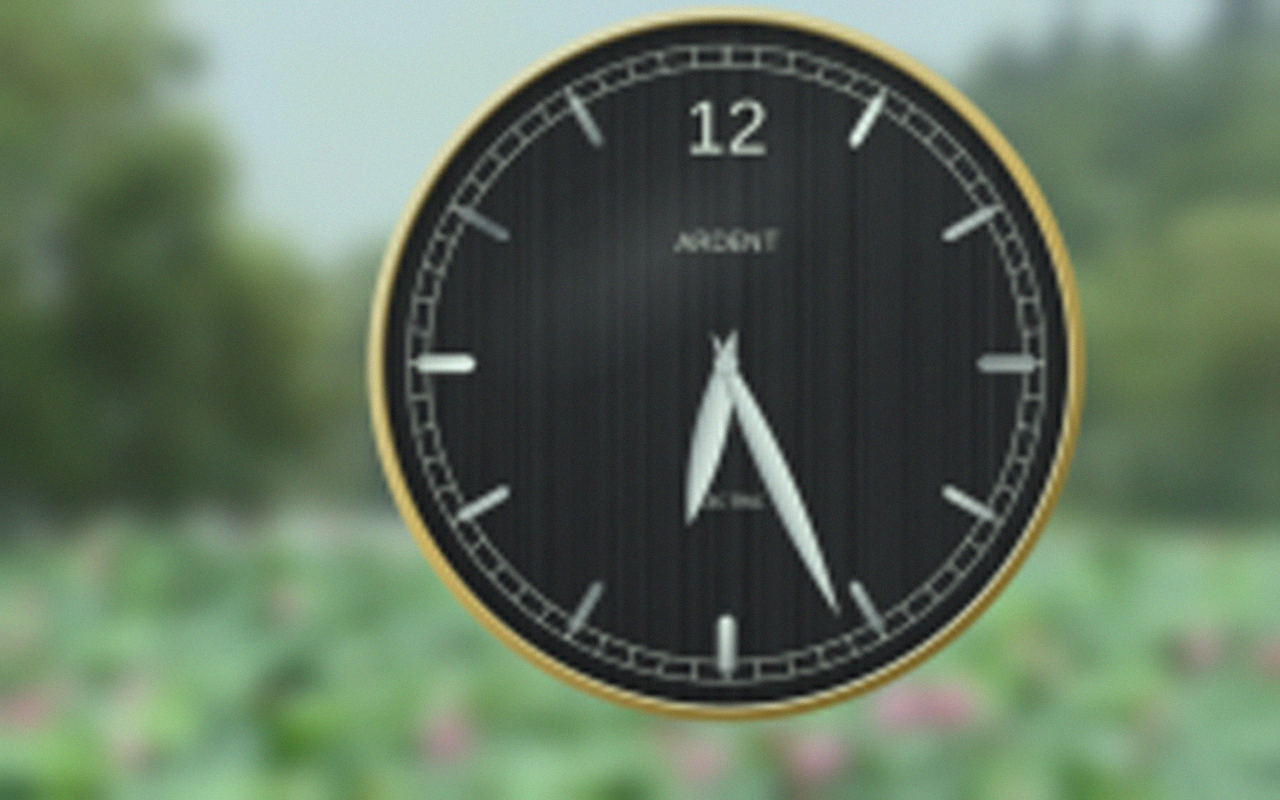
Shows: h=6 m=26
